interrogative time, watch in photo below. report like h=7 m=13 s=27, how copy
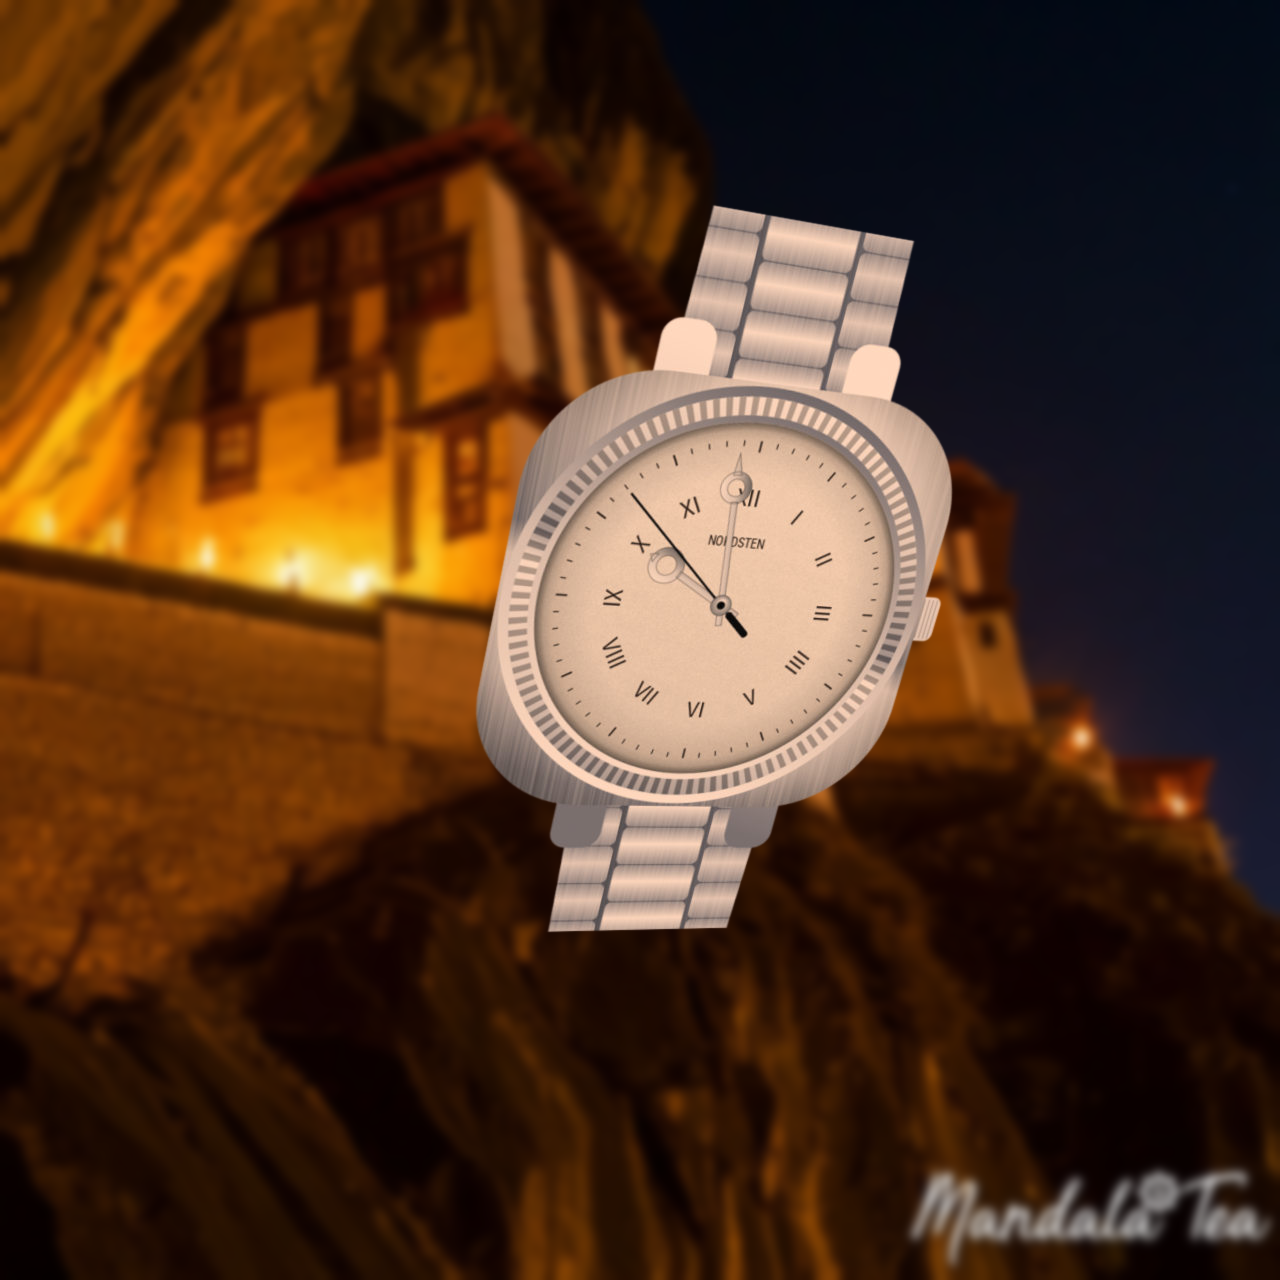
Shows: h=9 m=58 s=52
